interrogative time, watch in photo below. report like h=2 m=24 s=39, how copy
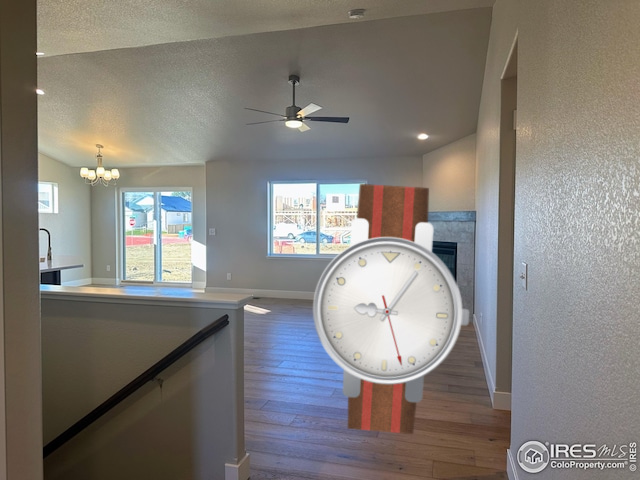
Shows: h=9 m=5 s=27
